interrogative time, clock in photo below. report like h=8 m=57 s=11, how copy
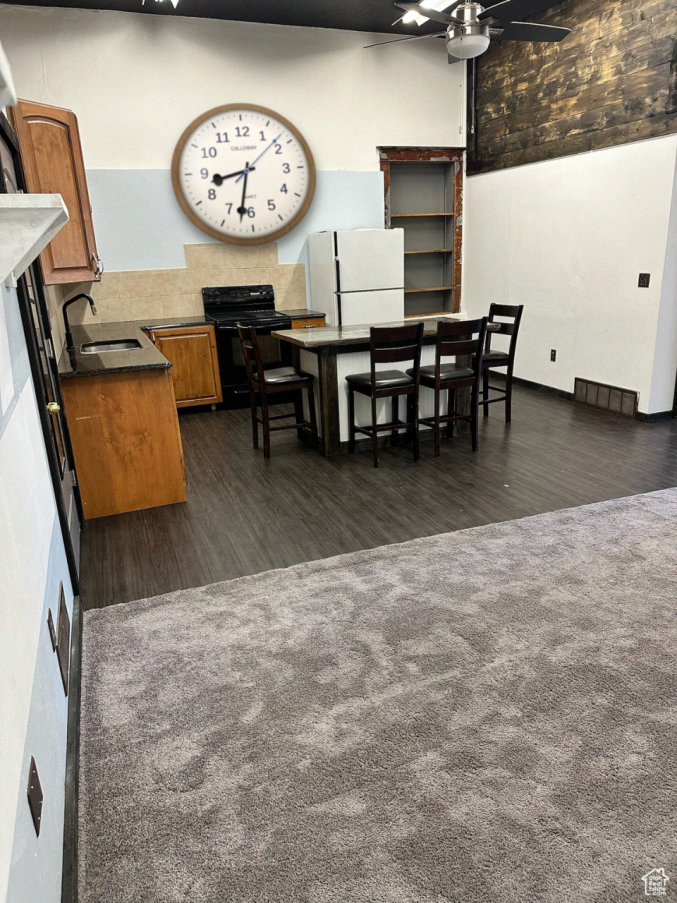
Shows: h=8 m=32 s=8
